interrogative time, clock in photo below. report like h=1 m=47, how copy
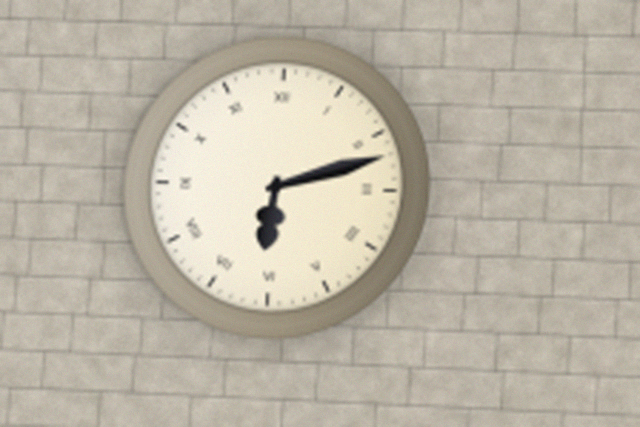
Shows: h=6 m=12
